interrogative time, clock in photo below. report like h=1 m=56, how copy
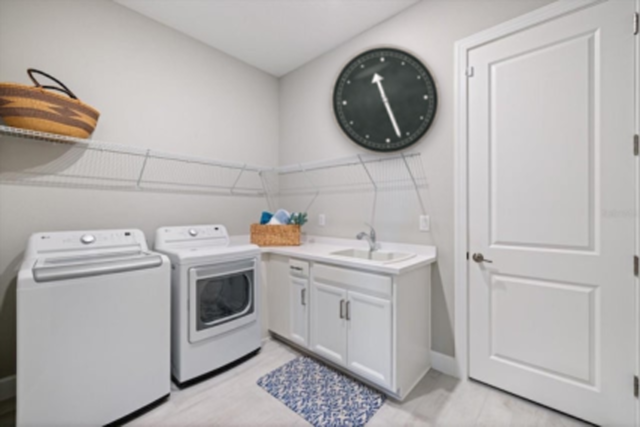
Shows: h=11 m=27
